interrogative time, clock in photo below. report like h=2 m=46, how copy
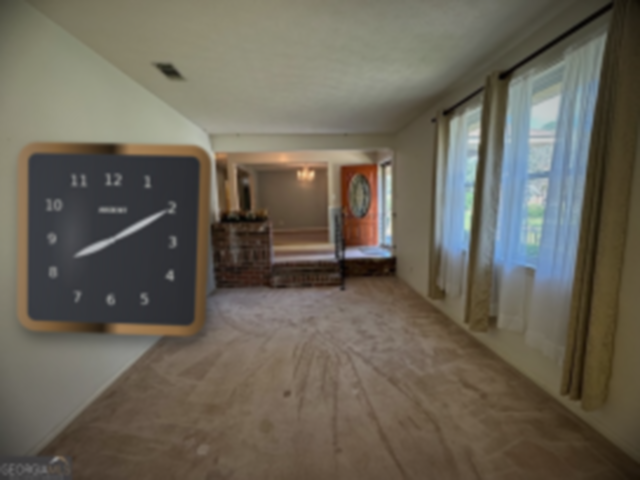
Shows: h=8 m=10
